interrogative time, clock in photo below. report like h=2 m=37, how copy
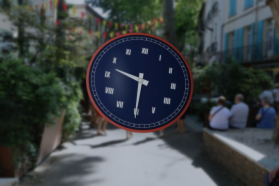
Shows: h=9 m=30
